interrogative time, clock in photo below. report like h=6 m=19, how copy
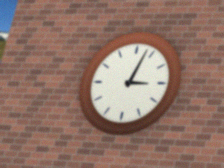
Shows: h=3 m=3
